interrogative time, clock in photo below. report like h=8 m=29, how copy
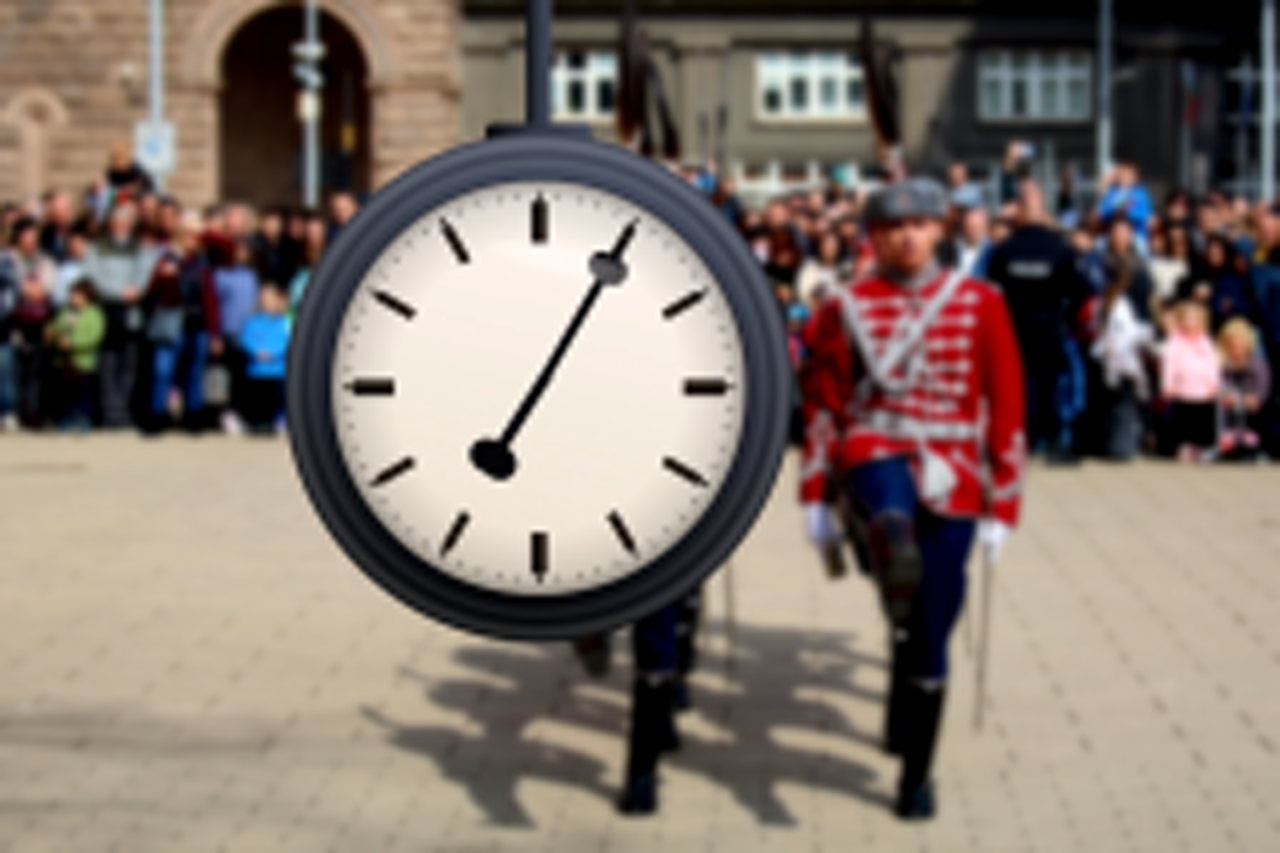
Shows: h=7 m=5
